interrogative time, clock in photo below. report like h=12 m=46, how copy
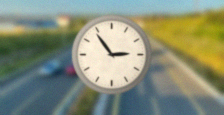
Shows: h=2 m=54
